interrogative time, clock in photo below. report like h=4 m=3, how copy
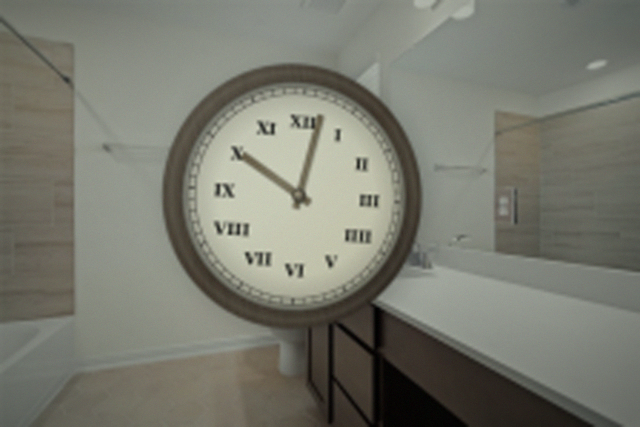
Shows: h=10 m=2
